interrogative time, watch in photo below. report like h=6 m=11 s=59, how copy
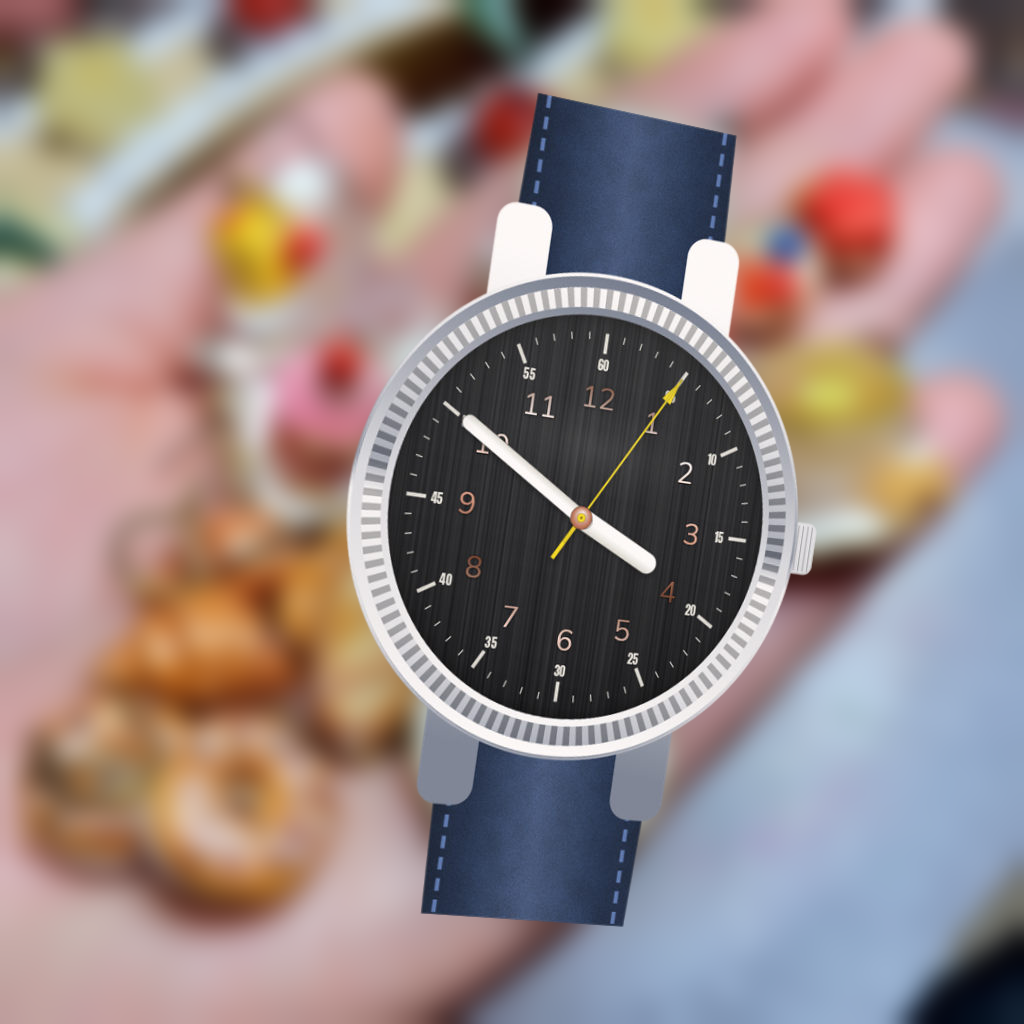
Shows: h=3 m=50 s=5
